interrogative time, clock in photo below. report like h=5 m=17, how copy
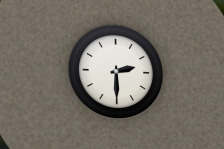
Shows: h=2 m=30
